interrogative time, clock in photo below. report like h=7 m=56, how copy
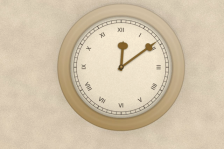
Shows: h=12 m=9
